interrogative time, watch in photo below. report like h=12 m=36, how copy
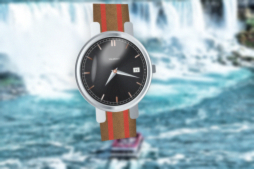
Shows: h=7 m=18
